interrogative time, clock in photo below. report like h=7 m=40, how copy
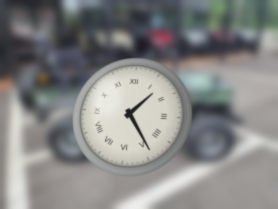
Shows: h=1 m=24
